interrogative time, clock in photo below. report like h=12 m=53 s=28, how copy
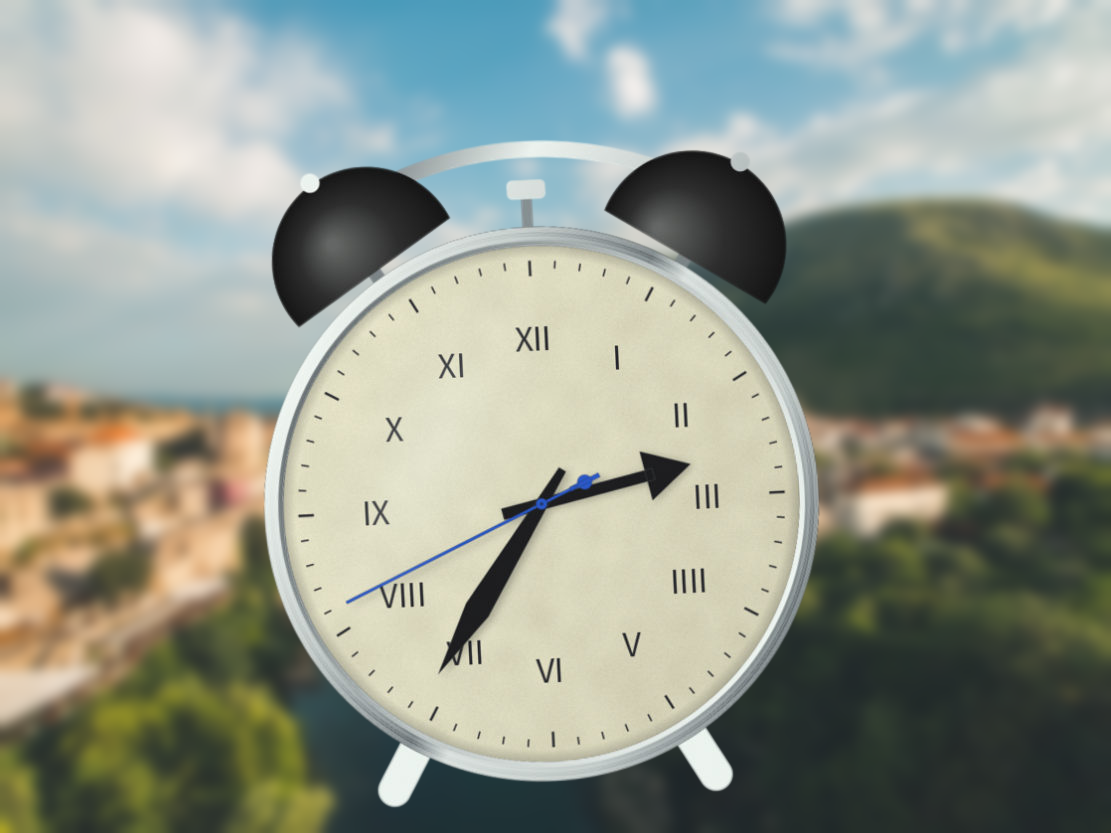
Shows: h=2 m=35 s=41
